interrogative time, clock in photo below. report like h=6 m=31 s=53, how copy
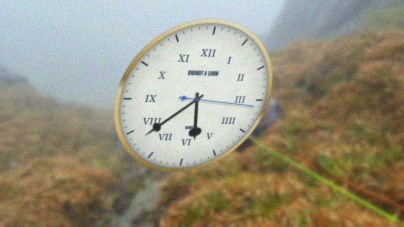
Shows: h=5 m=38 s=16
